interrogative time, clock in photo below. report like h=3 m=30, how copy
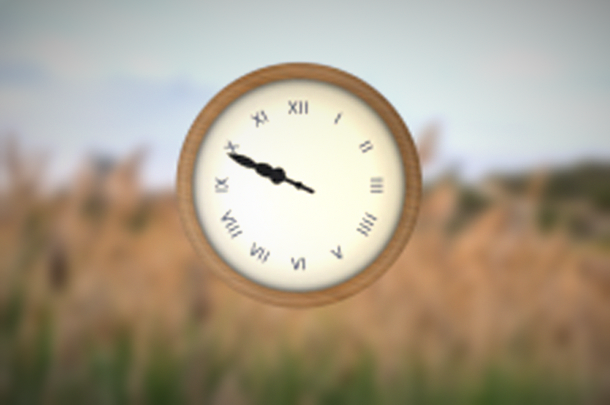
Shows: h=9 m=49
